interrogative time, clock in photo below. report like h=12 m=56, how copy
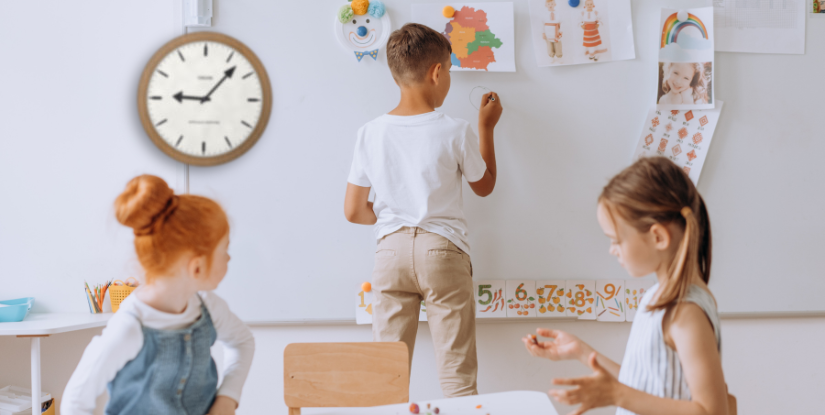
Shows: h=9 m=7
